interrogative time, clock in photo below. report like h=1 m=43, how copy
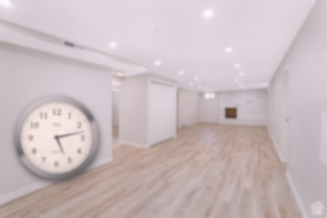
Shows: h=5 m=13
